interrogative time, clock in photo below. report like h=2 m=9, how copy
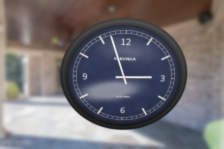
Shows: h=2 m=57
